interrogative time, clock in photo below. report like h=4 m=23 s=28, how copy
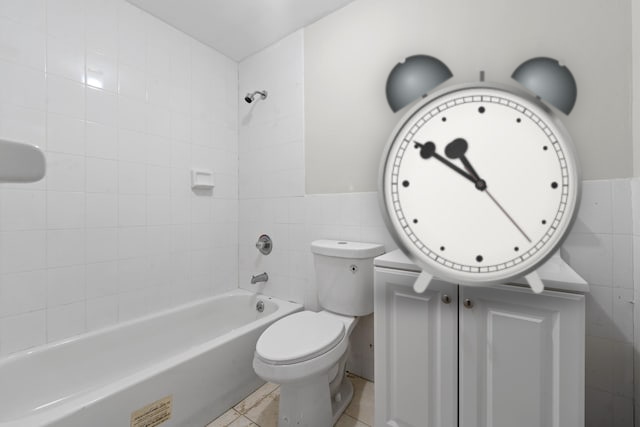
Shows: h=10 m=50 s=23
